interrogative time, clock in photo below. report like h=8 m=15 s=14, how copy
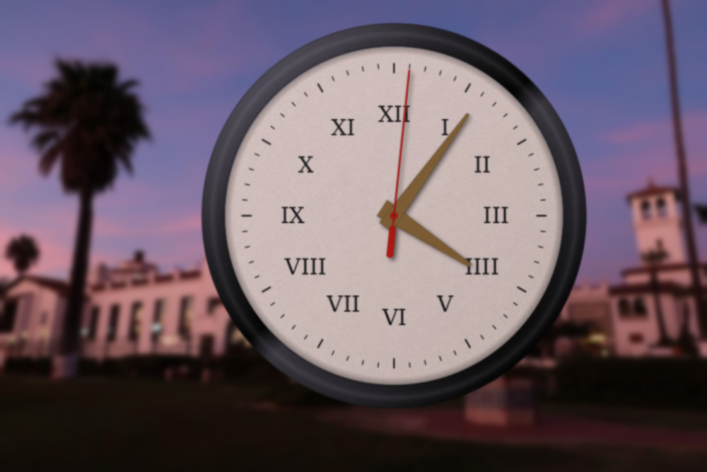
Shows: h=4 m=6 s=1
